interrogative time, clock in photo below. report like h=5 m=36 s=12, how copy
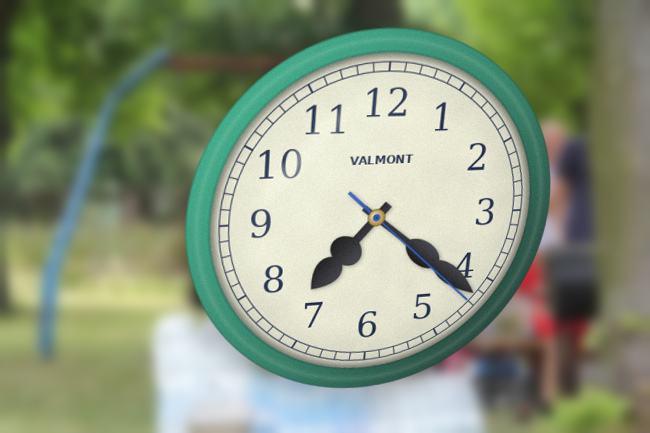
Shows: h=7 m=21 s=22
